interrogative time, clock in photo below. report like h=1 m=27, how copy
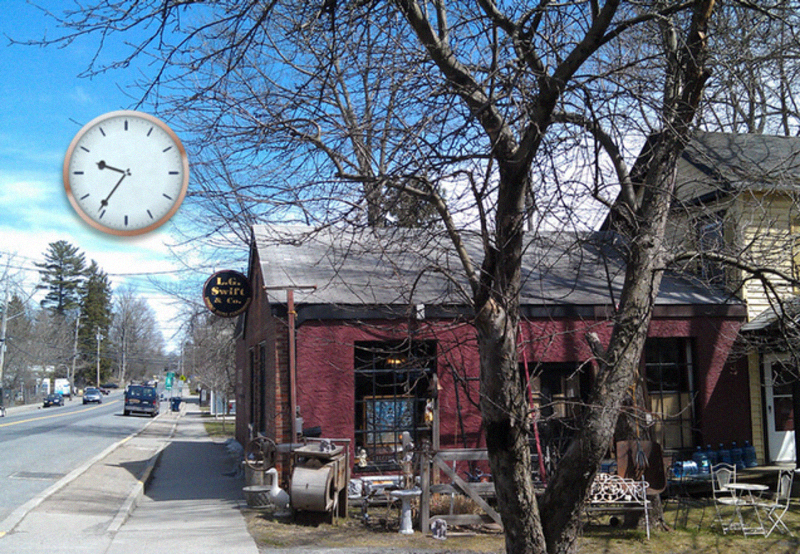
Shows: h=9 m=36
